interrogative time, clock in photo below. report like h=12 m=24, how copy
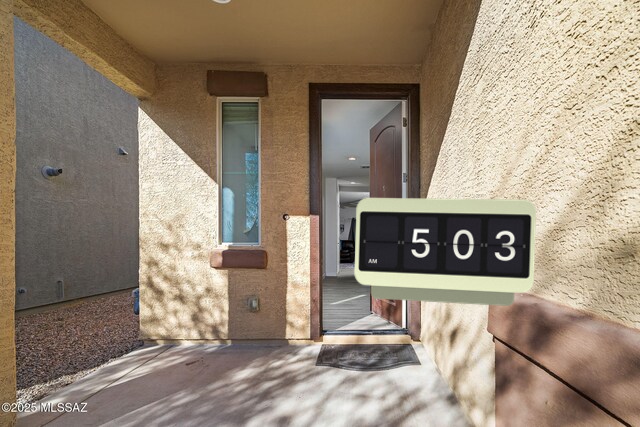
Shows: h=5 m=3
